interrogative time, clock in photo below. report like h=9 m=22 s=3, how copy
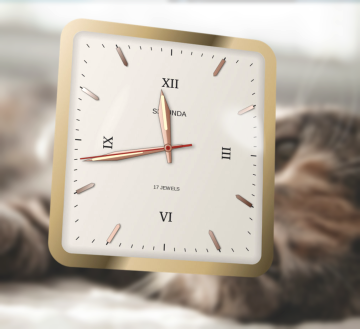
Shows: h=11 m=42 s=43
